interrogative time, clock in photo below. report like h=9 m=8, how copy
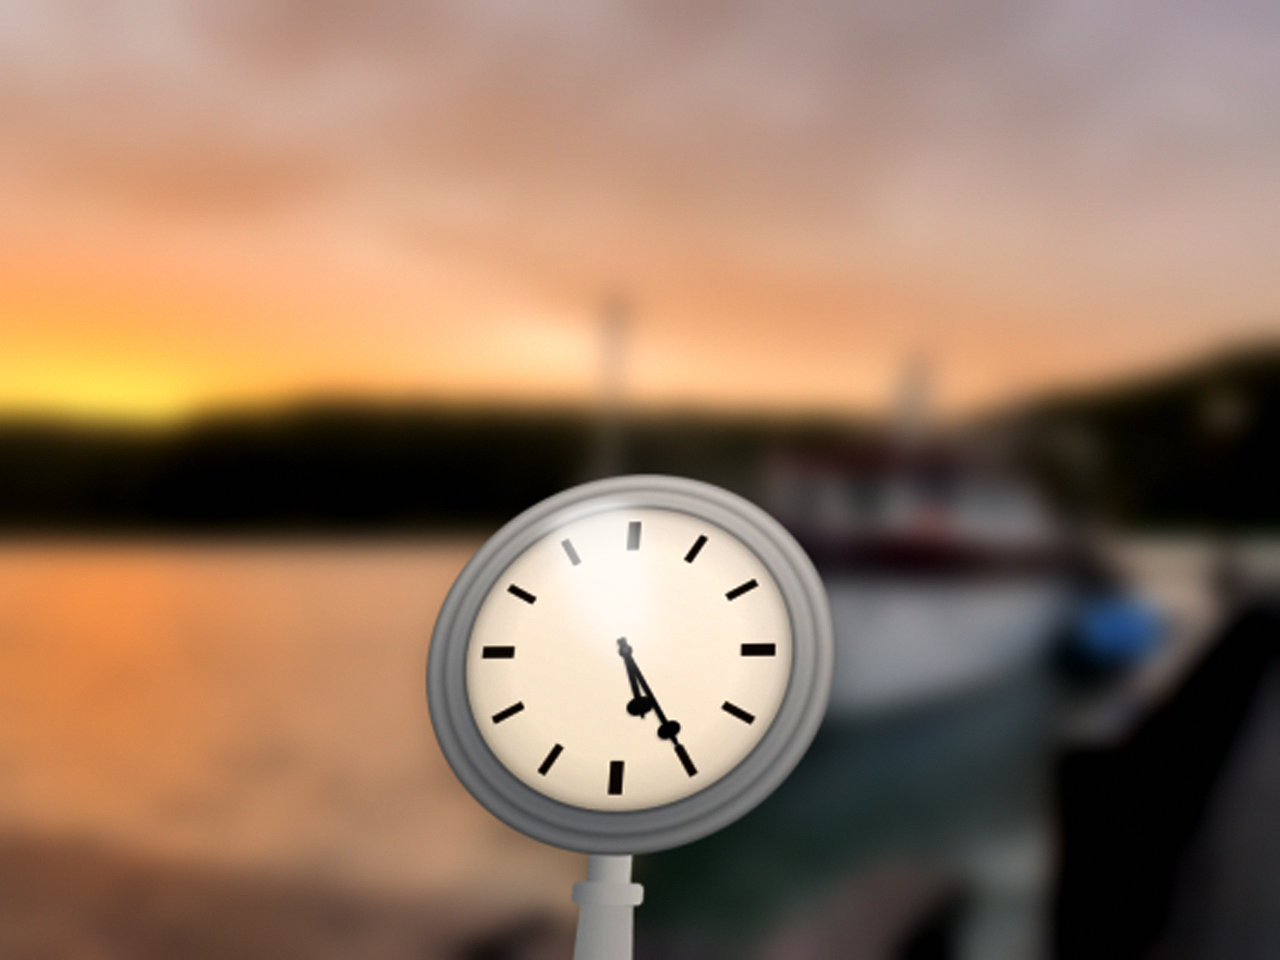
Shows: h=5 m=25
